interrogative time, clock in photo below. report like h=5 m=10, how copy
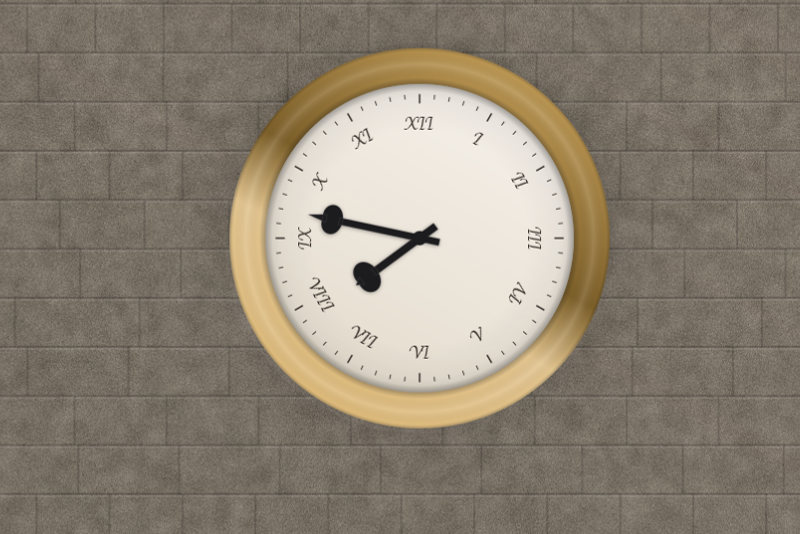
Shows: h=7 m=47
